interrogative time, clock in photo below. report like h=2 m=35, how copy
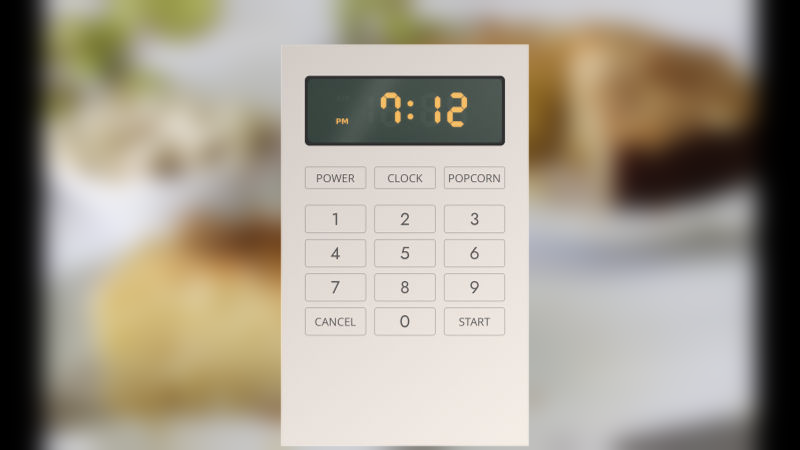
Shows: h=7 m=12
